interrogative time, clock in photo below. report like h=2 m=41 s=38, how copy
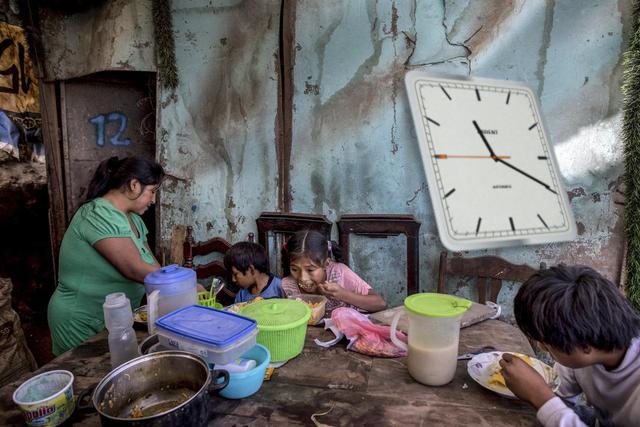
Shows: h=11 m=19 s=45
